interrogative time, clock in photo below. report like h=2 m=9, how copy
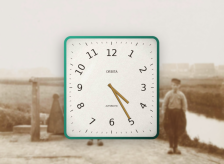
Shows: h=4 m=25
